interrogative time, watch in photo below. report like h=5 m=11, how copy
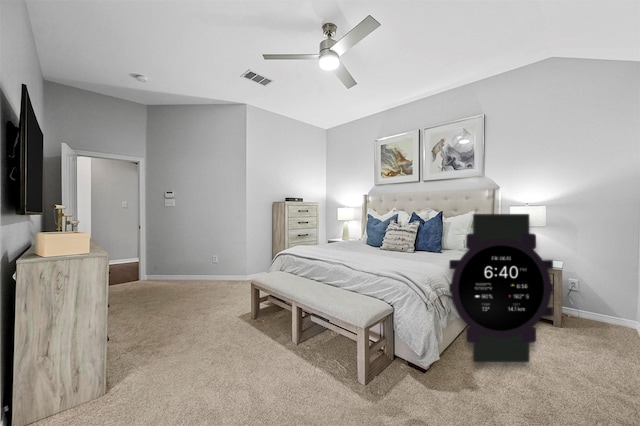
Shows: h=6 m=40
